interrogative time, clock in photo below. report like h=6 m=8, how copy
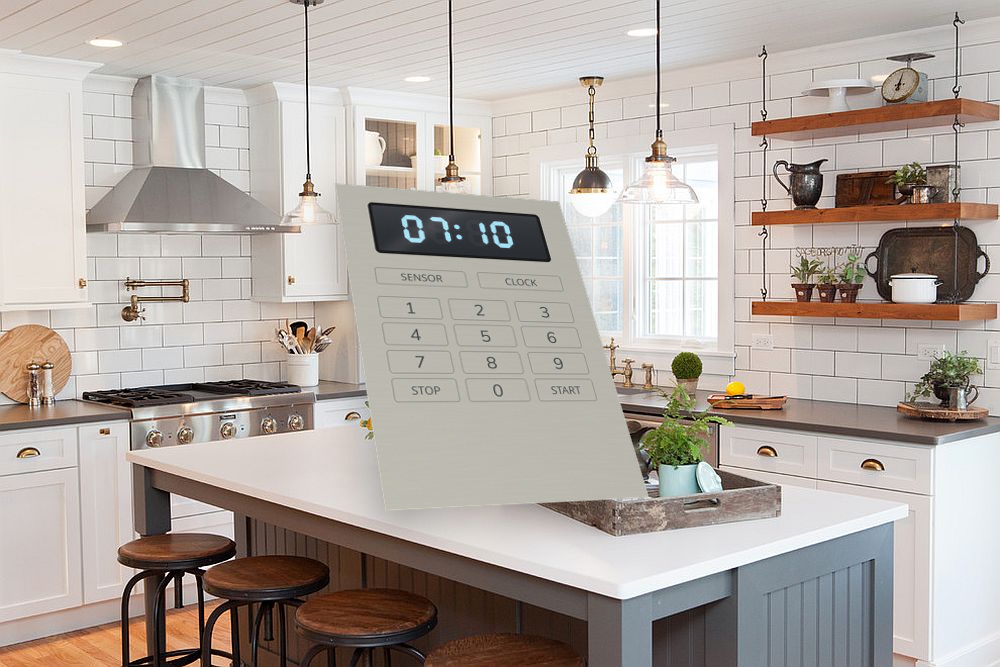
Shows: h=7 m=10
